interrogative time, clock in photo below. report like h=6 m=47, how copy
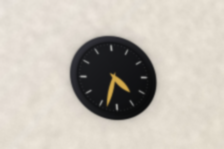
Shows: h=4 m=33
